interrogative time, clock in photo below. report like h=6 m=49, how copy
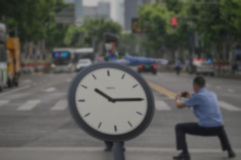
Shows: h=10 m=15
